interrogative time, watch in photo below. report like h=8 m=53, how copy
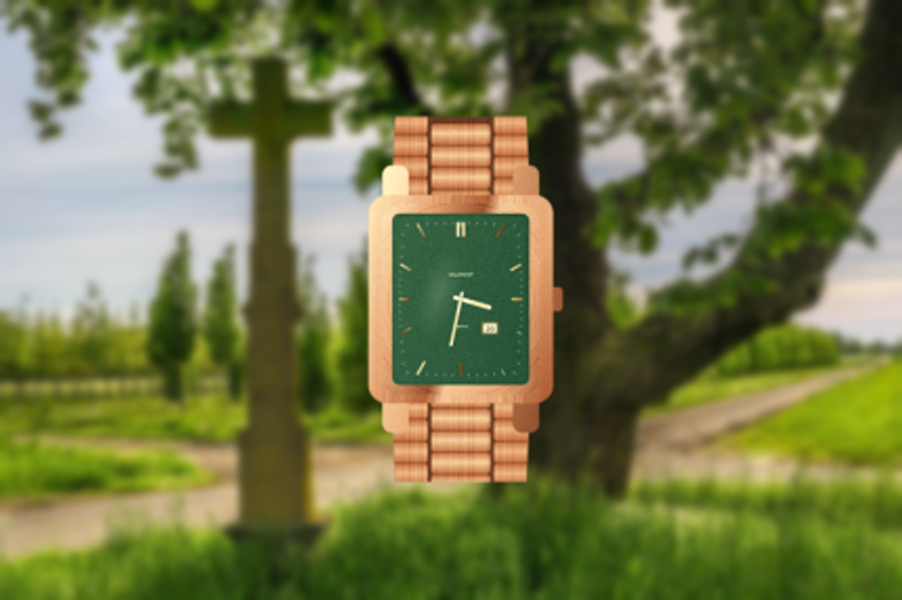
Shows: h=3 m=32
